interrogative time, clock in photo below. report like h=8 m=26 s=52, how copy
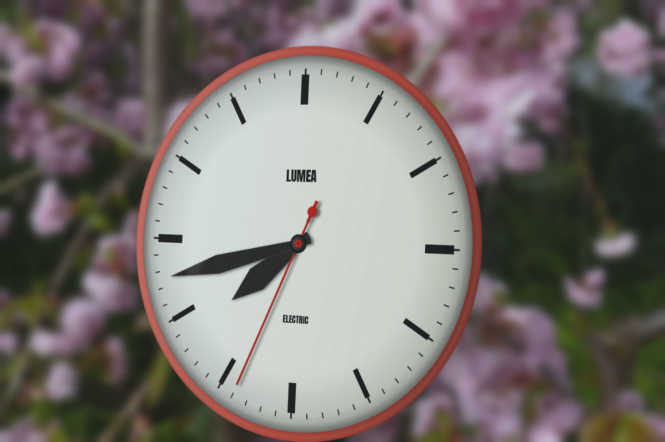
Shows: h=7 m=42 s=34
